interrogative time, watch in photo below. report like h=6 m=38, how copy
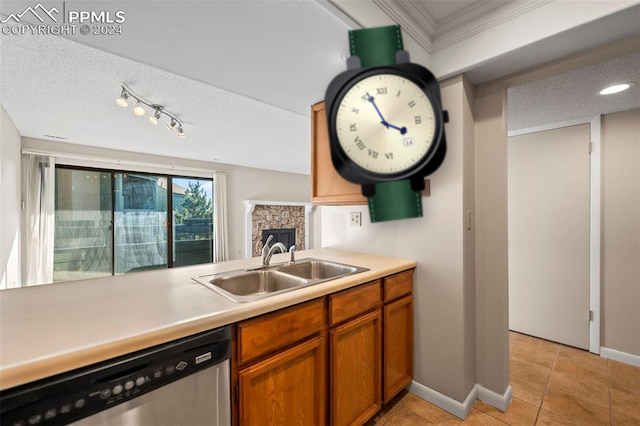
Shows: h=3 m=56
